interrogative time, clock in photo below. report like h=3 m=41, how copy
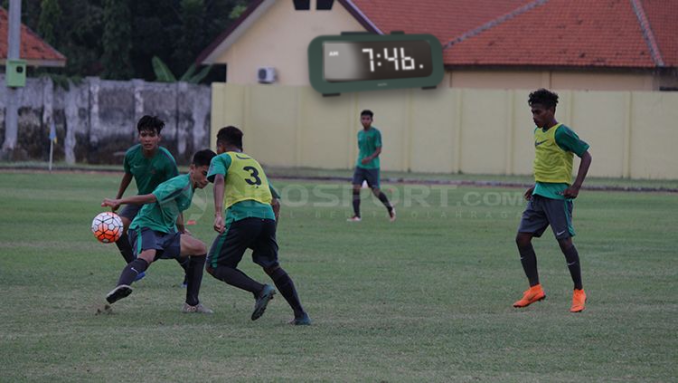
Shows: h=7 m=46
